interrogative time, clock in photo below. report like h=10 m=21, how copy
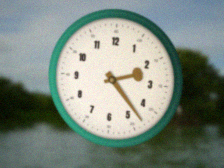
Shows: h=2 m=23
